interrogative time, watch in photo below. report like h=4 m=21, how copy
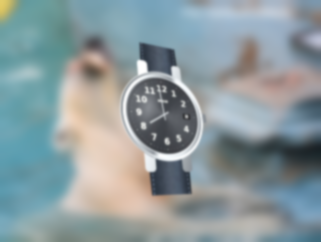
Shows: h=7 m=59
